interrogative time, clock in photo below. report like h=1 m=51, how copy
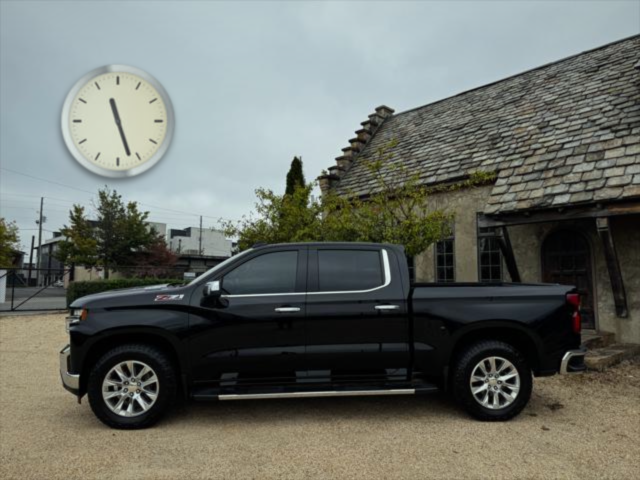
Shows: h=11 m=27
